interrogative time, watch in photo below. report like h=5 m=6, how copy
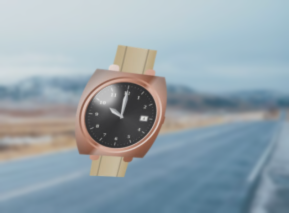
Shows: h=10 m=0
